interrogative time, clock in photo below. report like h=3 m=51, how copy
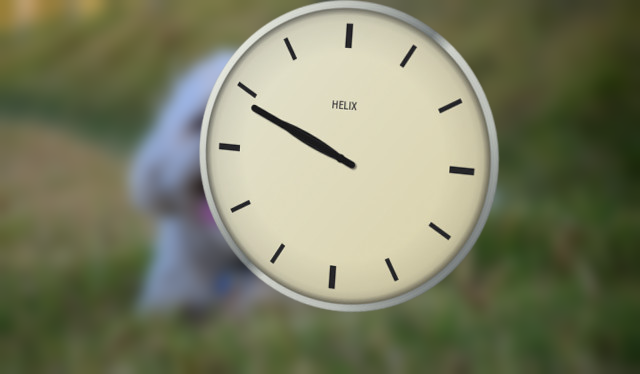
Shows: h=9 m=49
